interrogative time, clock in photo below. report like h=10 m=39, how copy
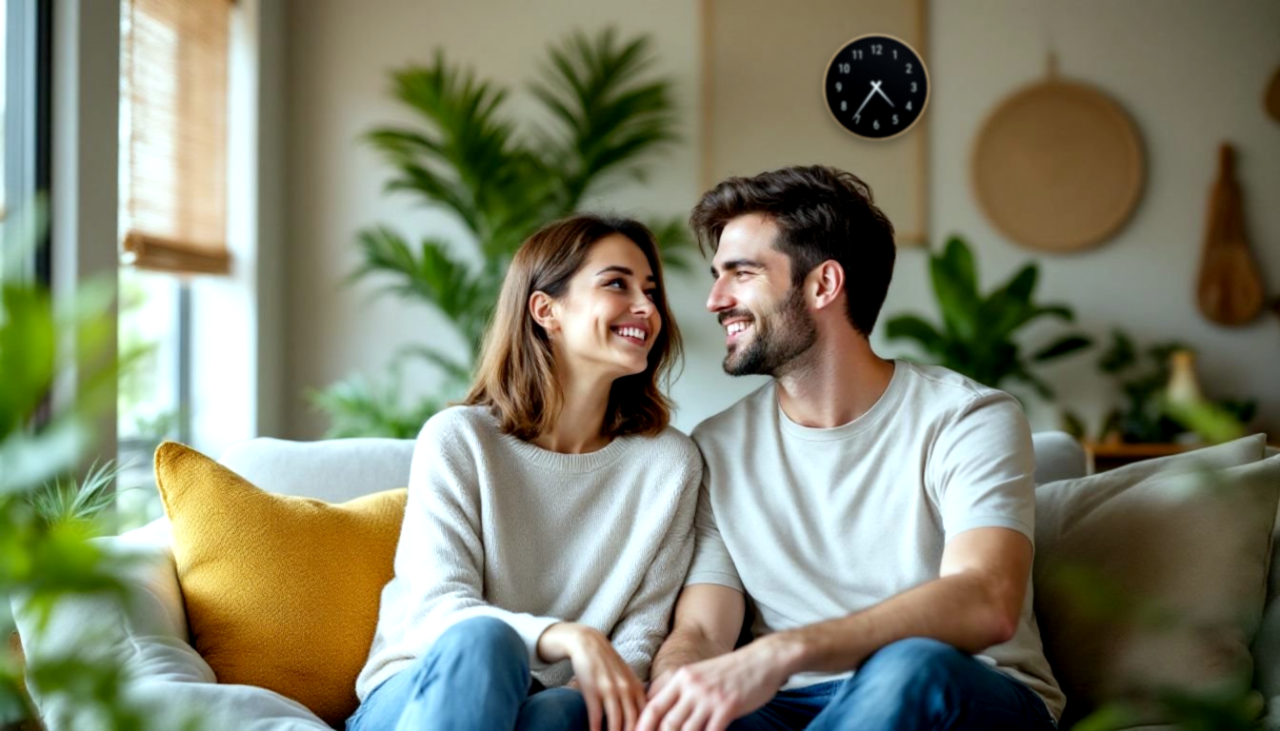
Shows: h=4 m=36
